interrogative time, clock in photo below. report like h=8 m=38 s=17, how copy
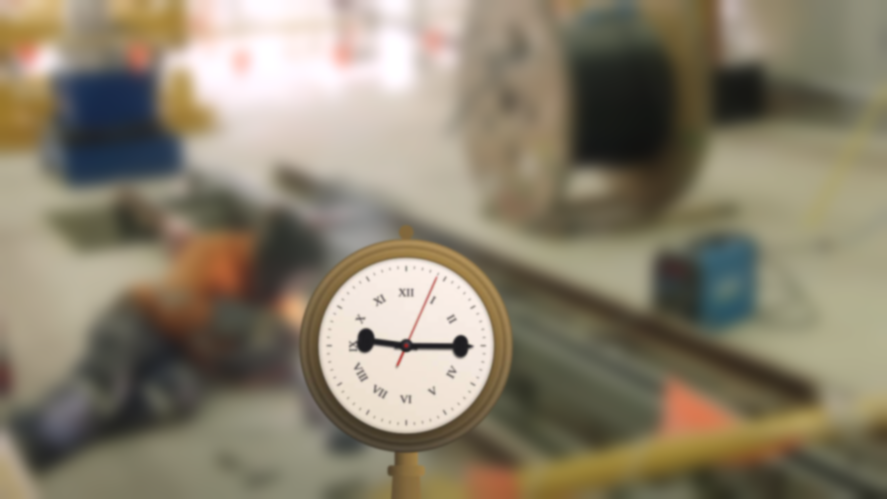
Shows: h=9 m=15 s=4
